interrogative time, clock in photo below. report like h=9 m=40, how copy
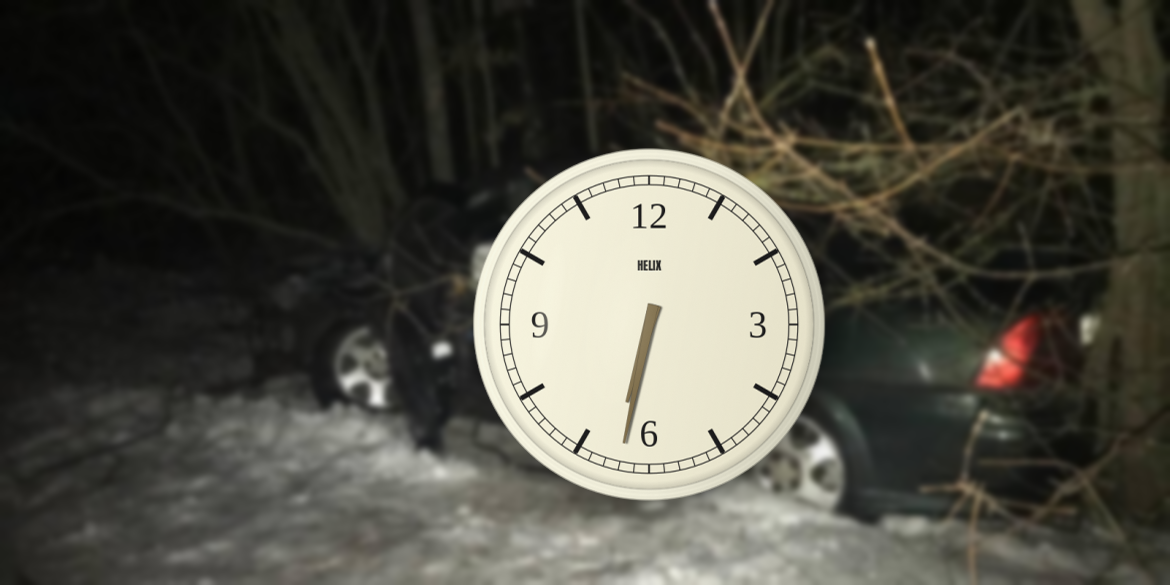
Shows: h=6 m=32
